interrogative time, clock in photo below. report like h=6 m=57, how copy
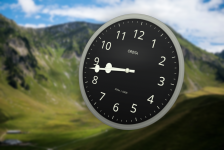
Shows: h=8 m=43
